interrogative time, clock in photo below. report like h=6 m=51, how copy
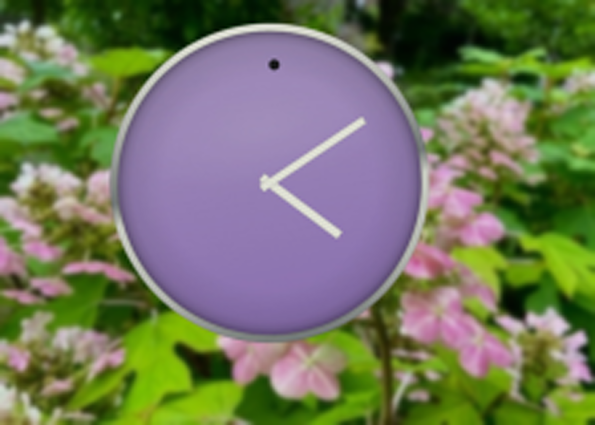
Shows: h=4 m=9
